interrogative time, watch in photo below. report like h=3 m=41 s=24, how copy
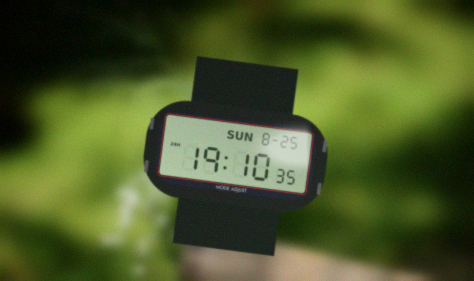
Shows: h=19 m=10 s=35
